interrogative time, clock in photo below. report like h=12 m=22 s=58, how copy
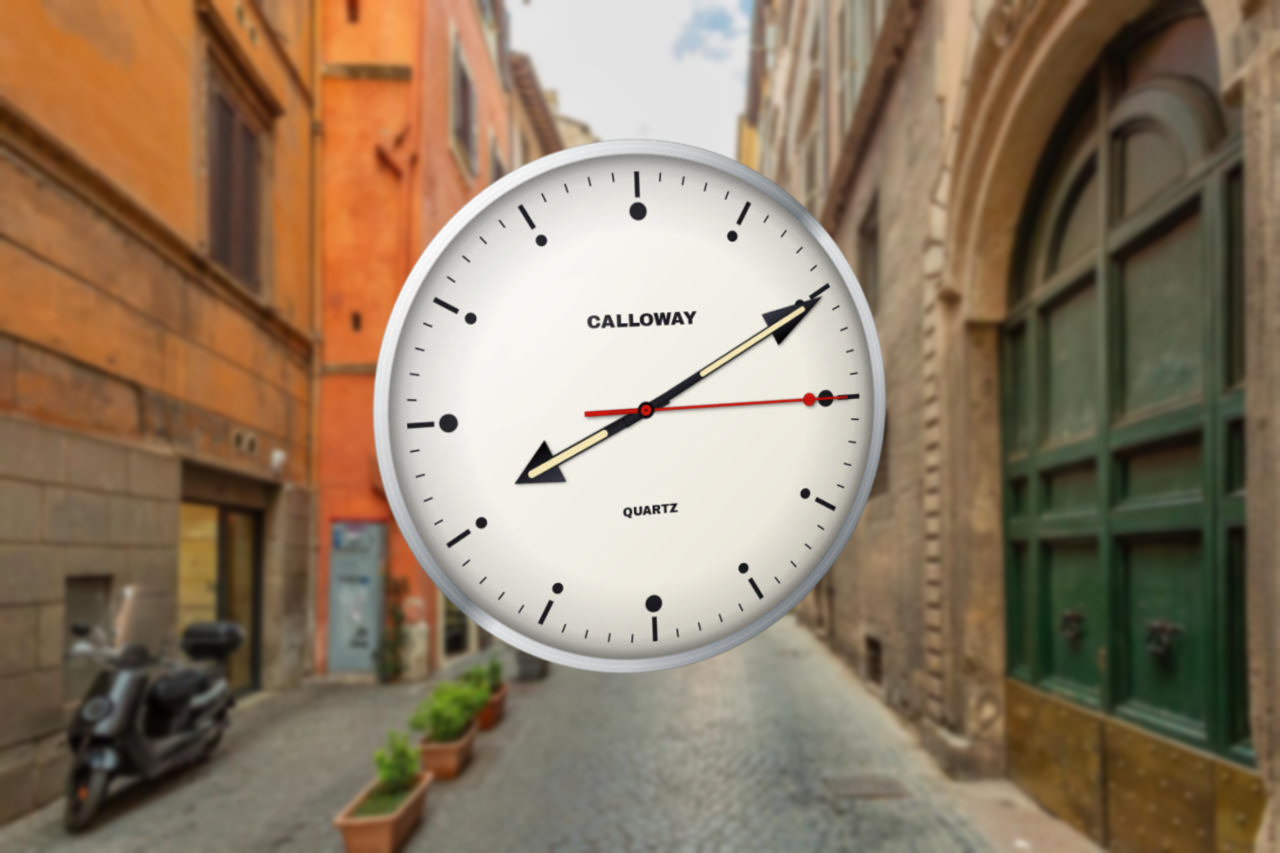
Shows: h=8 m=10 s=15
